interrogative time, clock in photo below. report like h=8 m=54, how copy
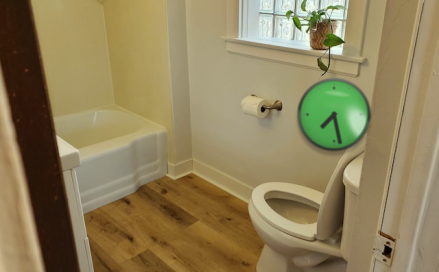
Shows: h=7 m=28
